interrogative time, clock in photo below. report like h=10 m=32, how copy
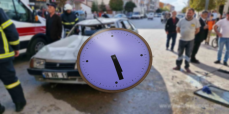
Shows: h=5 m=28
